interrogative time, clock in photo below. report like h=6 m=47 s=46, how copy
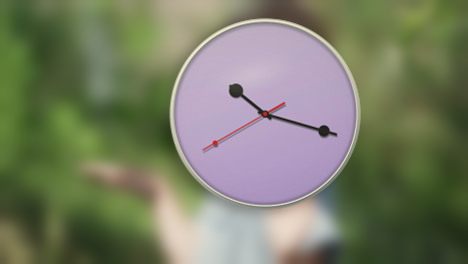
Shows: h=10 m=17 s=40
